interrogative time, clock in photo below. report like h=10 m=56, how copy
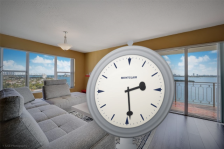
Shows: h=2 m=29
